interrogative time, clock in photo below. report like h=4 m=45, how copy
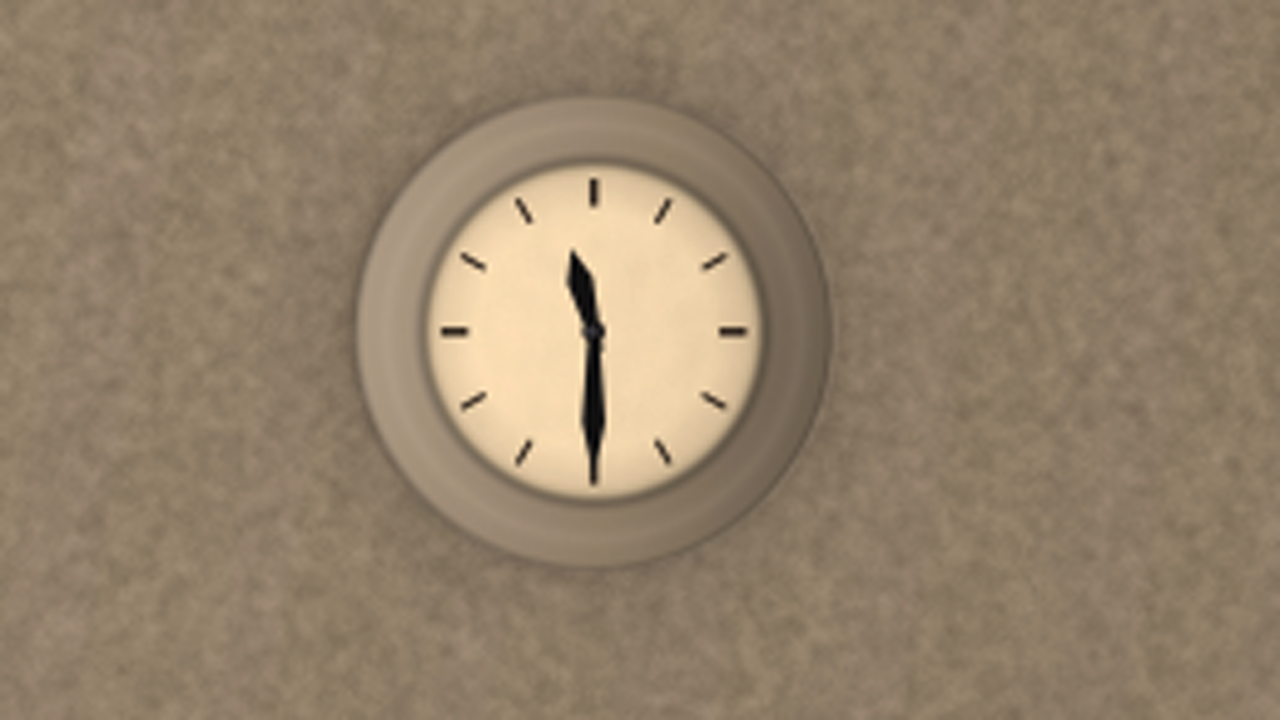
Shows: h=11 m=30
